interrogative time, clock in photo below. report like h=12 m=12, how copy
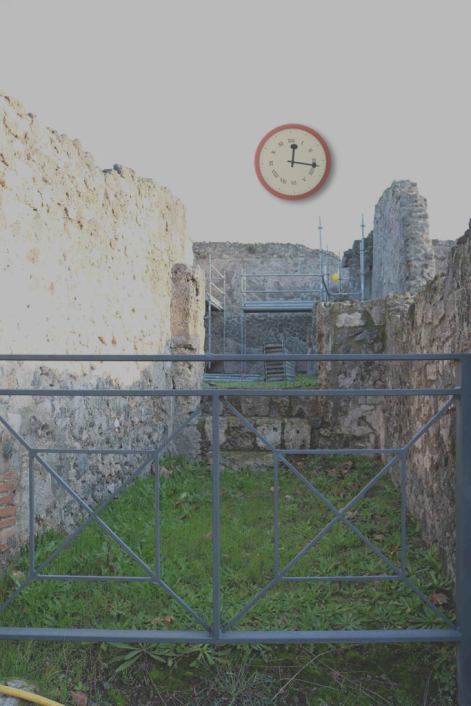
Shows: h=12 m=17
